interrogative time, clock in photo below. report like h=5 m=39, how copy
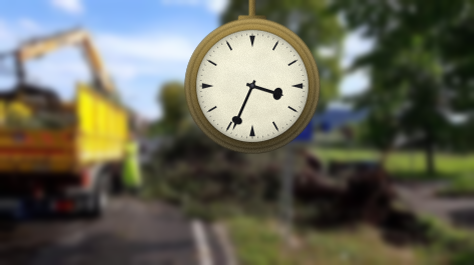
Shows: h=3 m=34
